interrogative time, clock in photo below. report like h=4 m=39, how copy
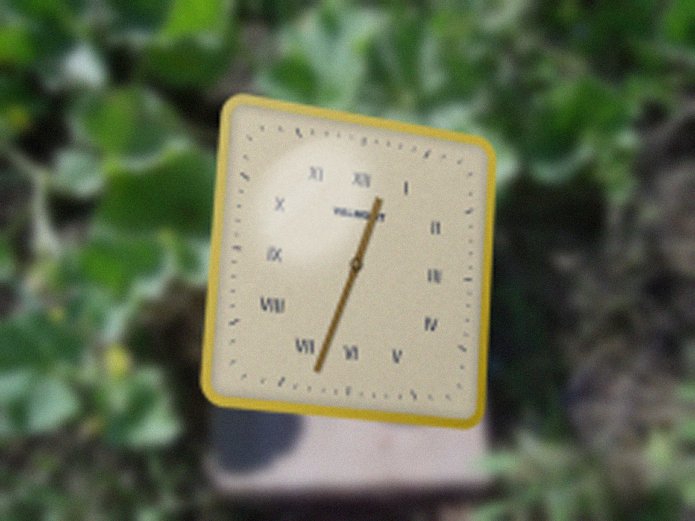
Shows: h=12 m=33
